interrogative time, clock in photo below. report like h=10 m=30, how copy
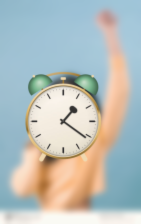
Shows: h=1 m=21
